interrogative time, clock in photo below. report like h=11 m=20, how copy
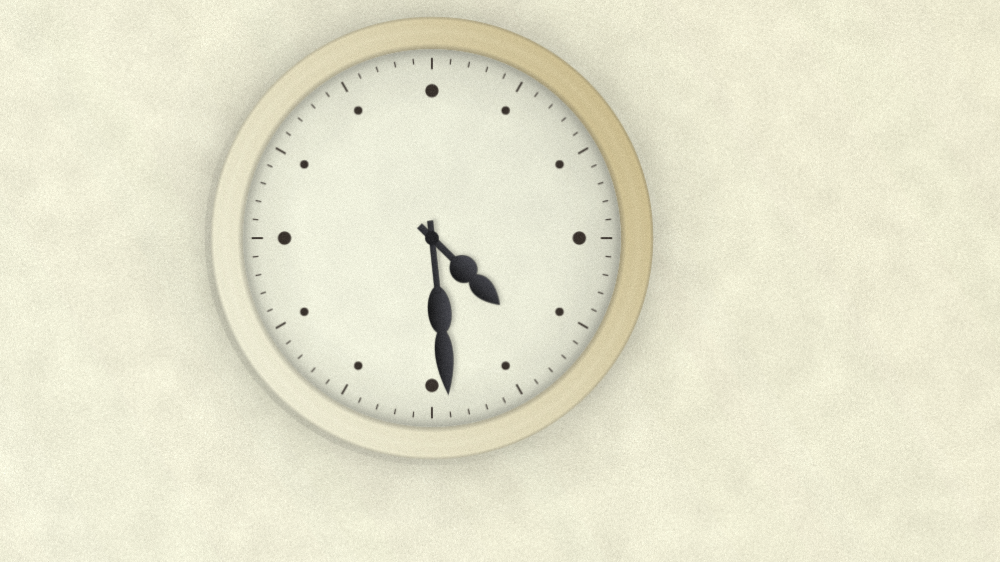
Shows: h=4 m=29
